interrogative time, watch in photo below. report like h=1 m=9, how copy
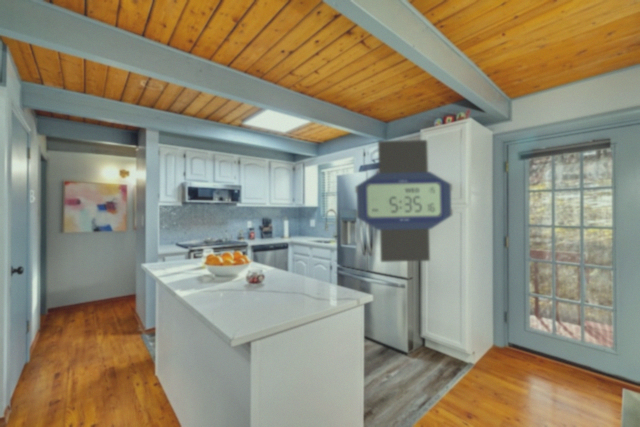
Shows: h=5 m=35
